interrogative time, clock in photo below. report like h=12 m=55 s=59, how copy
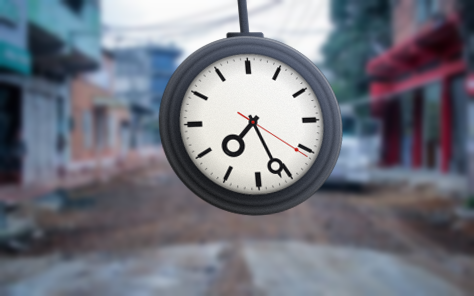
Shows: h=7 m=26 s=21
